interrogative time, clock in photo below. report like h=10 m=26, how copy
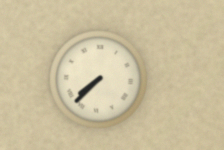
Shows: h=7 m=37
